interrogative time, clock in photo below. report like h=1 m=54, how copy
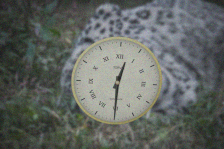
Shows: h=12 m=30
